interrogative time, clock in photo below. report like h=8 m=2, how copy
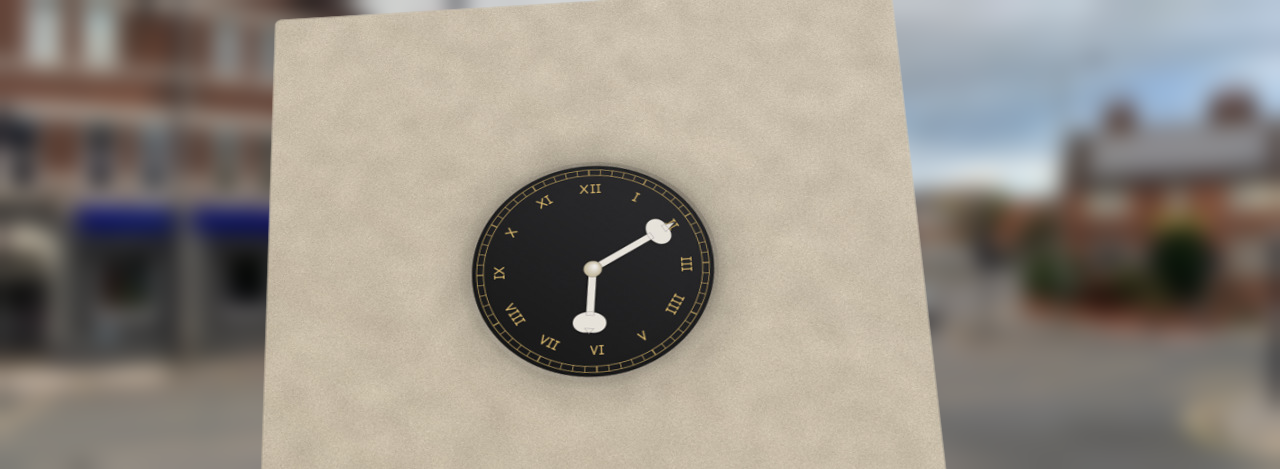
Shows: h=6 m=10
